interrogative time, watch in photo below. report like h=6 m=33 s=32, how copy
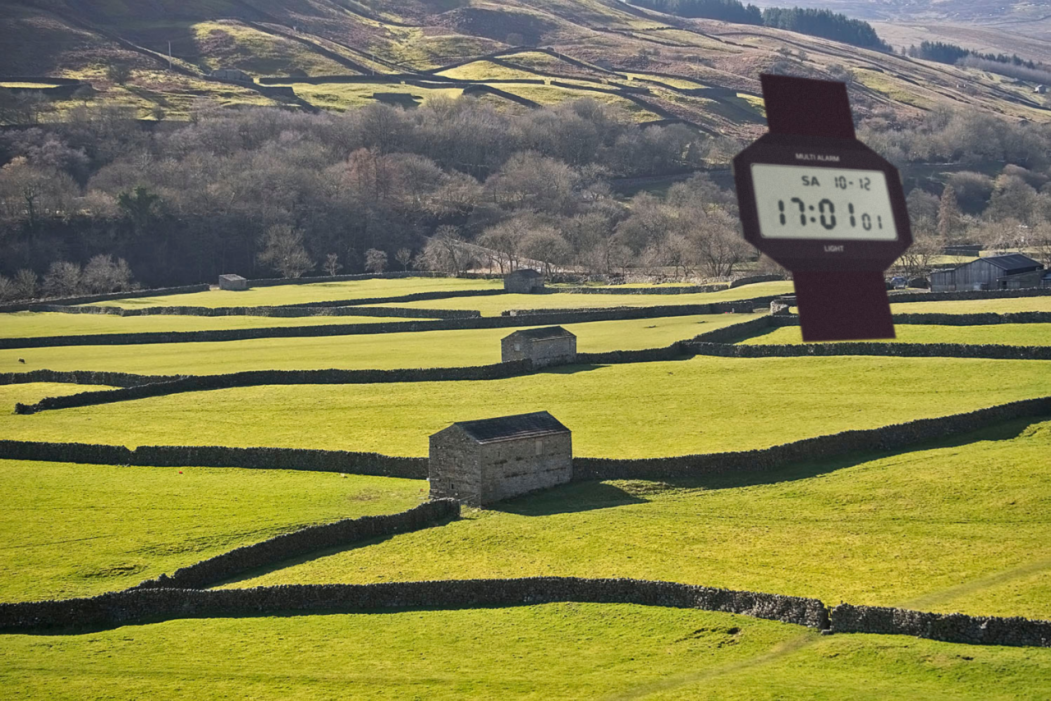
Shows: h=17 m=1 s=1
